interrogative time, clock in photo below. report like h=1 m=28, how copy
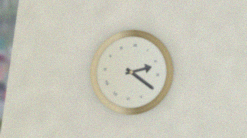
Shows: h=2 m=20
